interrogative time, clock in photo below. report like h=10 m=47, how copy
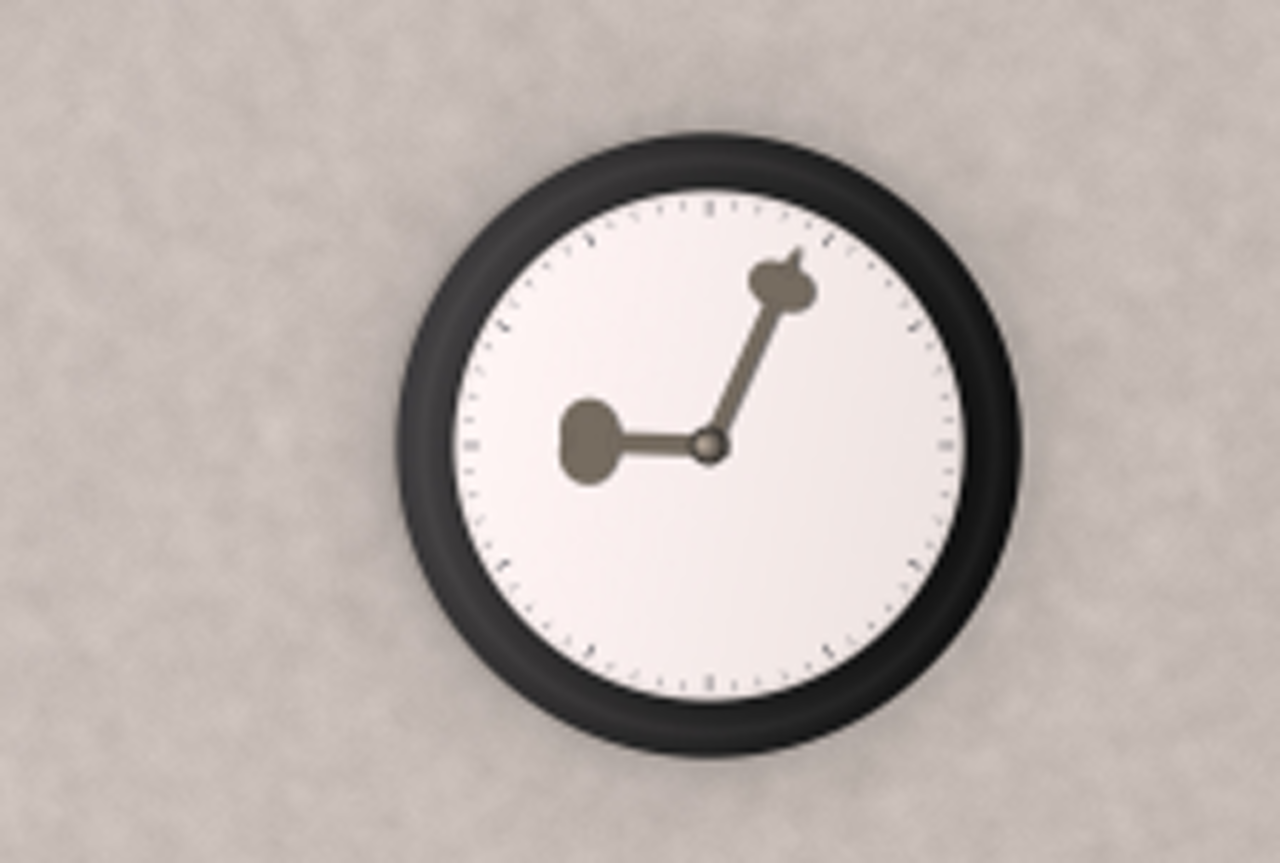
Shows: h=9 m=4
